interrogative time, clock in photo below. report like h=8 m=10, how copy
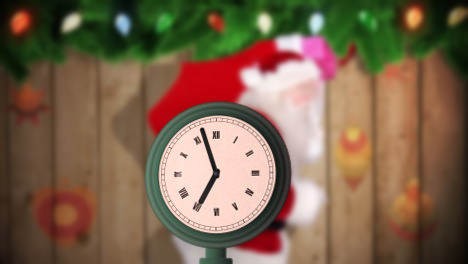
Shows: h=6 m=57
